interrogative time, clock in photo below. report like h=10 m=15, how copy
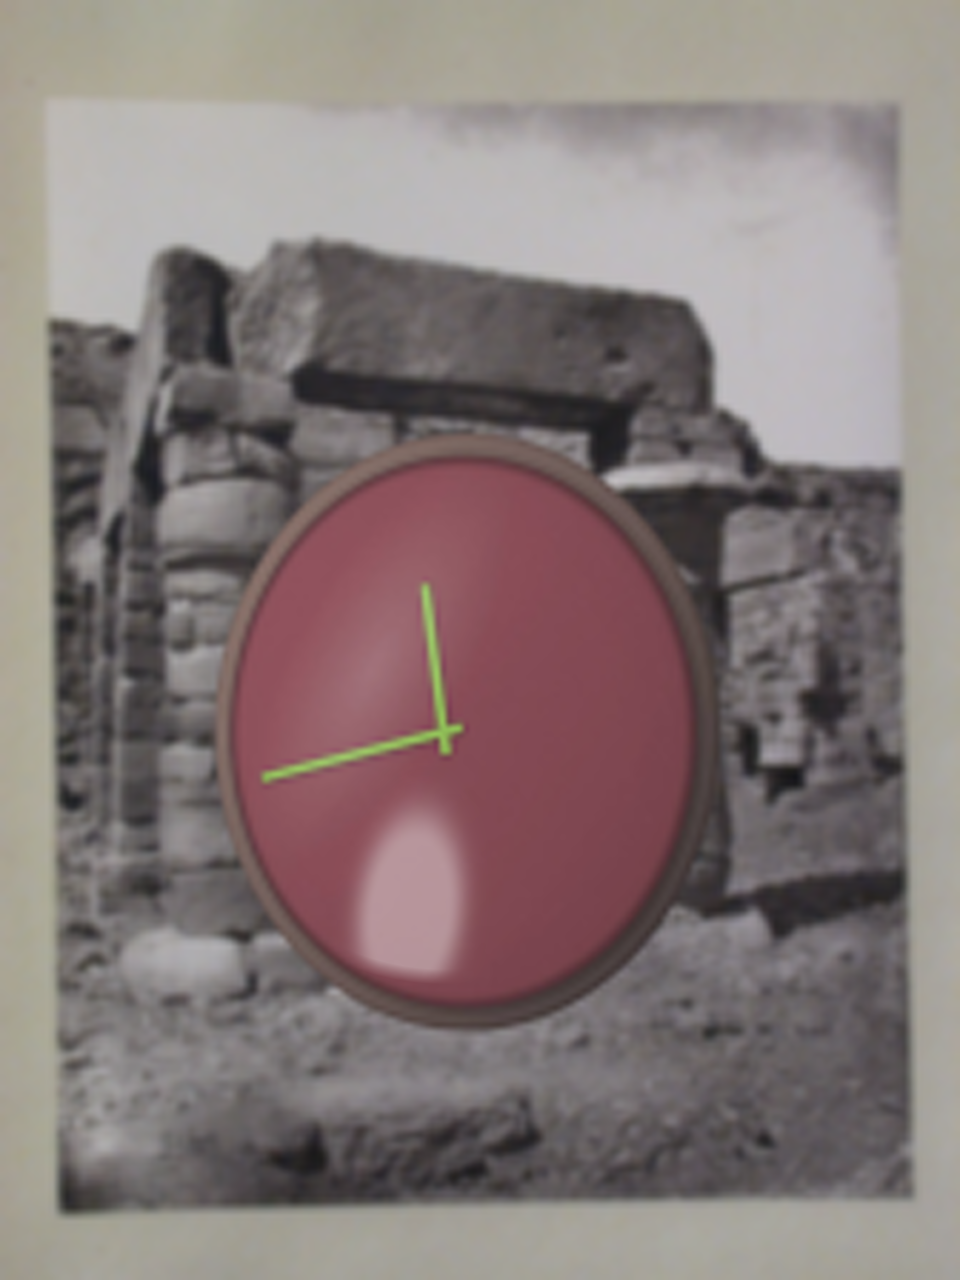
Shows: h=11 m=43
